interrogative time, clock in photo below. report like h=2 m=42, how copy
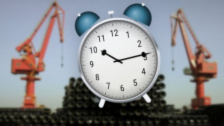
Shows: h=10 m=14
